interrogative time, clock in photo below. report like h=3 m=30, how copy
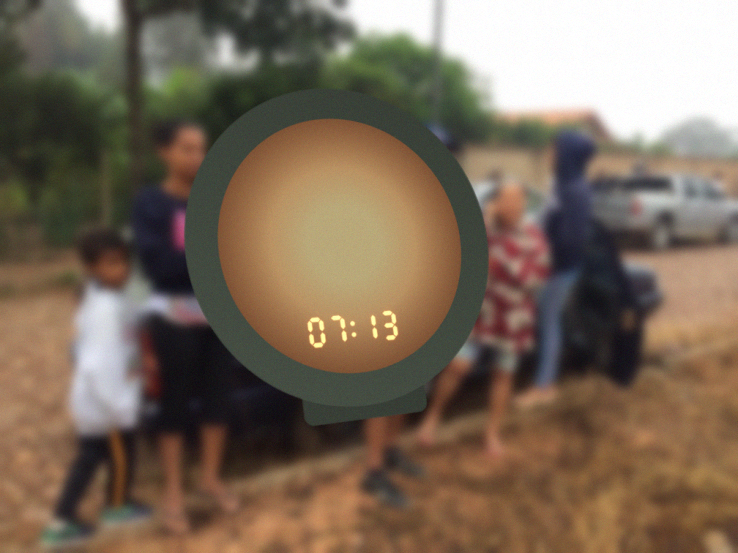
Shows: h=7 m=13
